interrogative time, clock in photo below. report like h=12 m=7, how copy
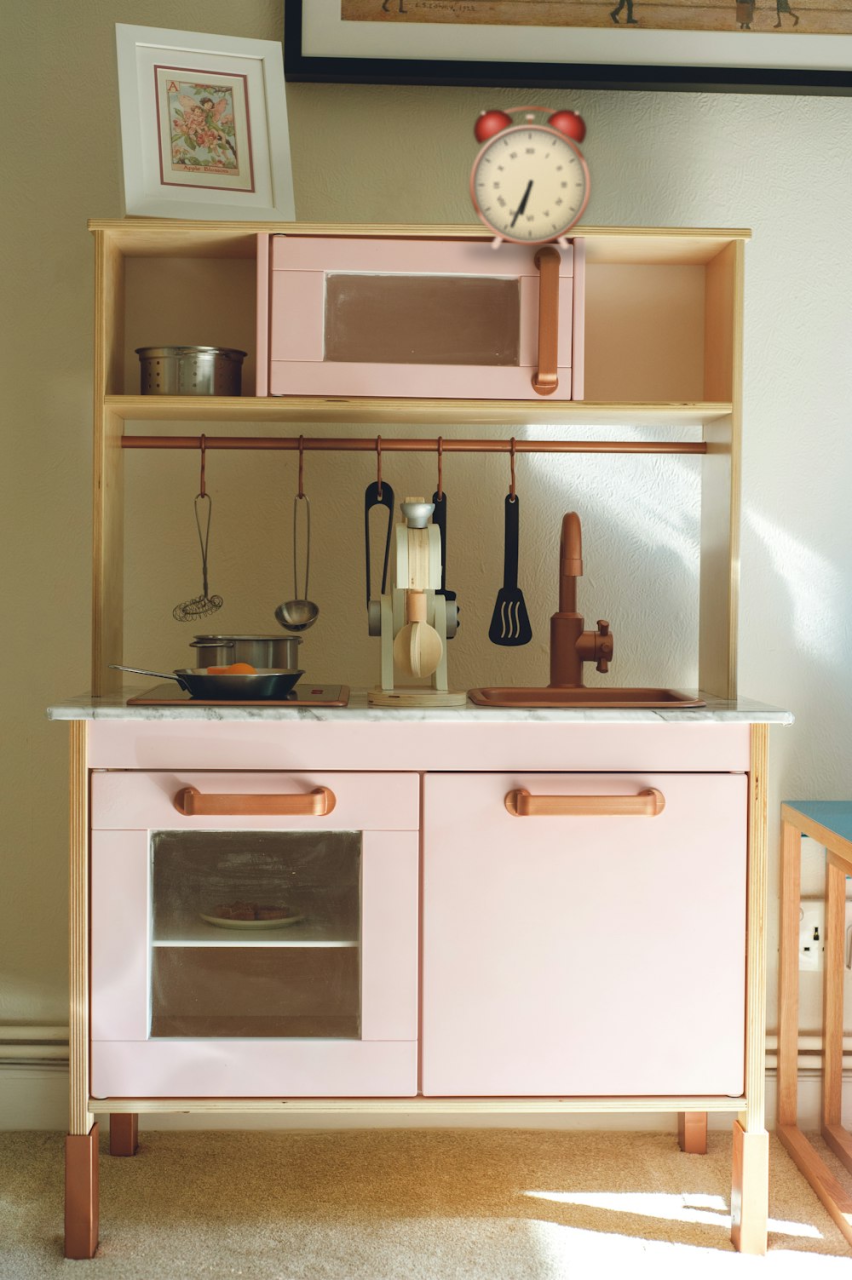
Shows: h=6 m=34
